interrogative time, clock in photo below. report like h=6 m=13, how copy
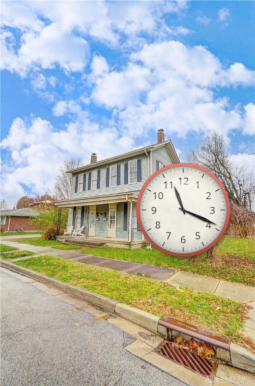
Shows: h=11 m=19
